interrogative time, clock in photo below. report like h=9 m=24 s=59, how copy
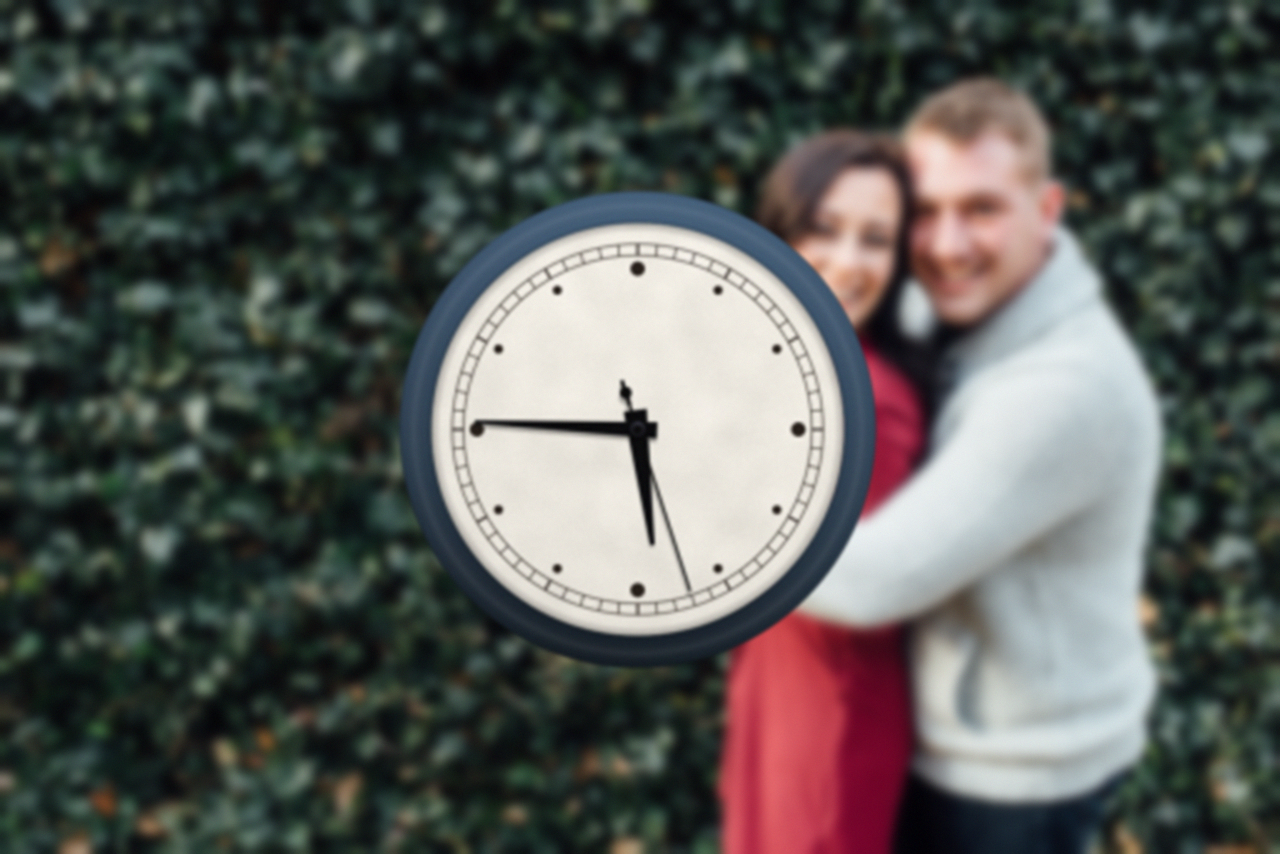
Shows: h=5 m=45 s=27
